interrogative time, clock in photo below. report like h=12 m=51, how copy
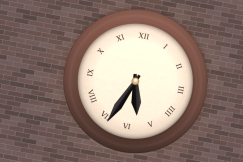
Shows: h=5 m=34
